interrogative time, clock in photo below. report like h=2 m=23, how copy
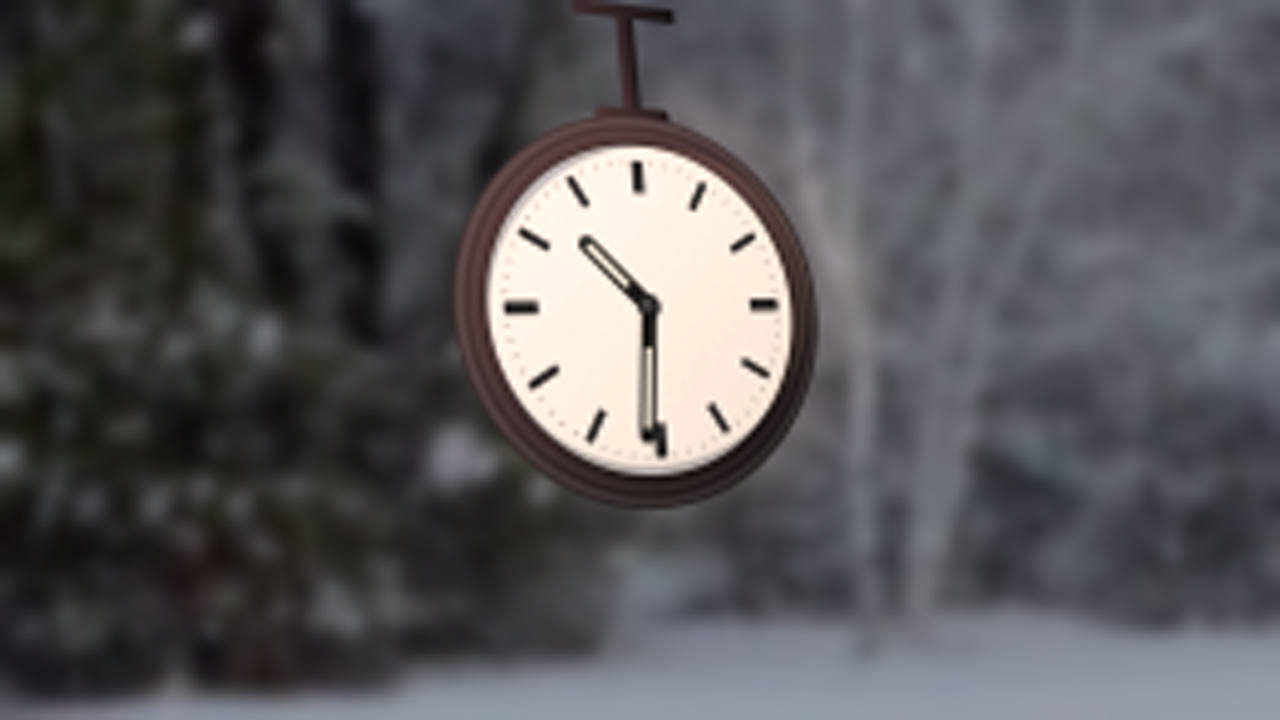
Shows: h=10 m=31
